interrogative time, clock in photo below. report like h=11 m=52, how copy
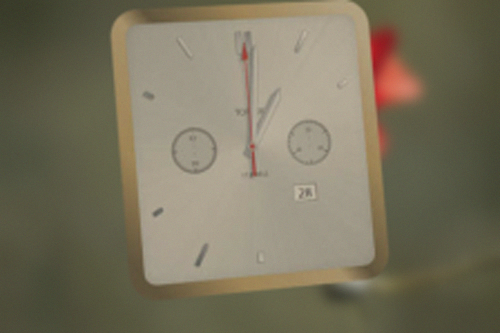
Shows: h=1 m=1
